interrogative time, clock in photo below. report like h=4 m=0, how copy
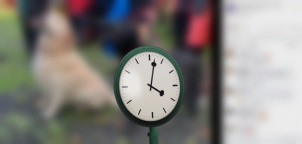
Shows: h=4 m=2
